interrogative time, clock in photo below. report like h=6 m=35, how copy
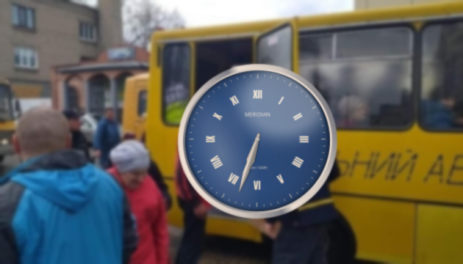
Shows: h=6 m=33
